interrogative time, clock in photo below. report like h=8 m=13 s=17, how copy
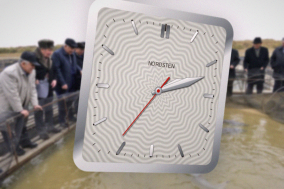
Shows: h=2 m=11 s=36
